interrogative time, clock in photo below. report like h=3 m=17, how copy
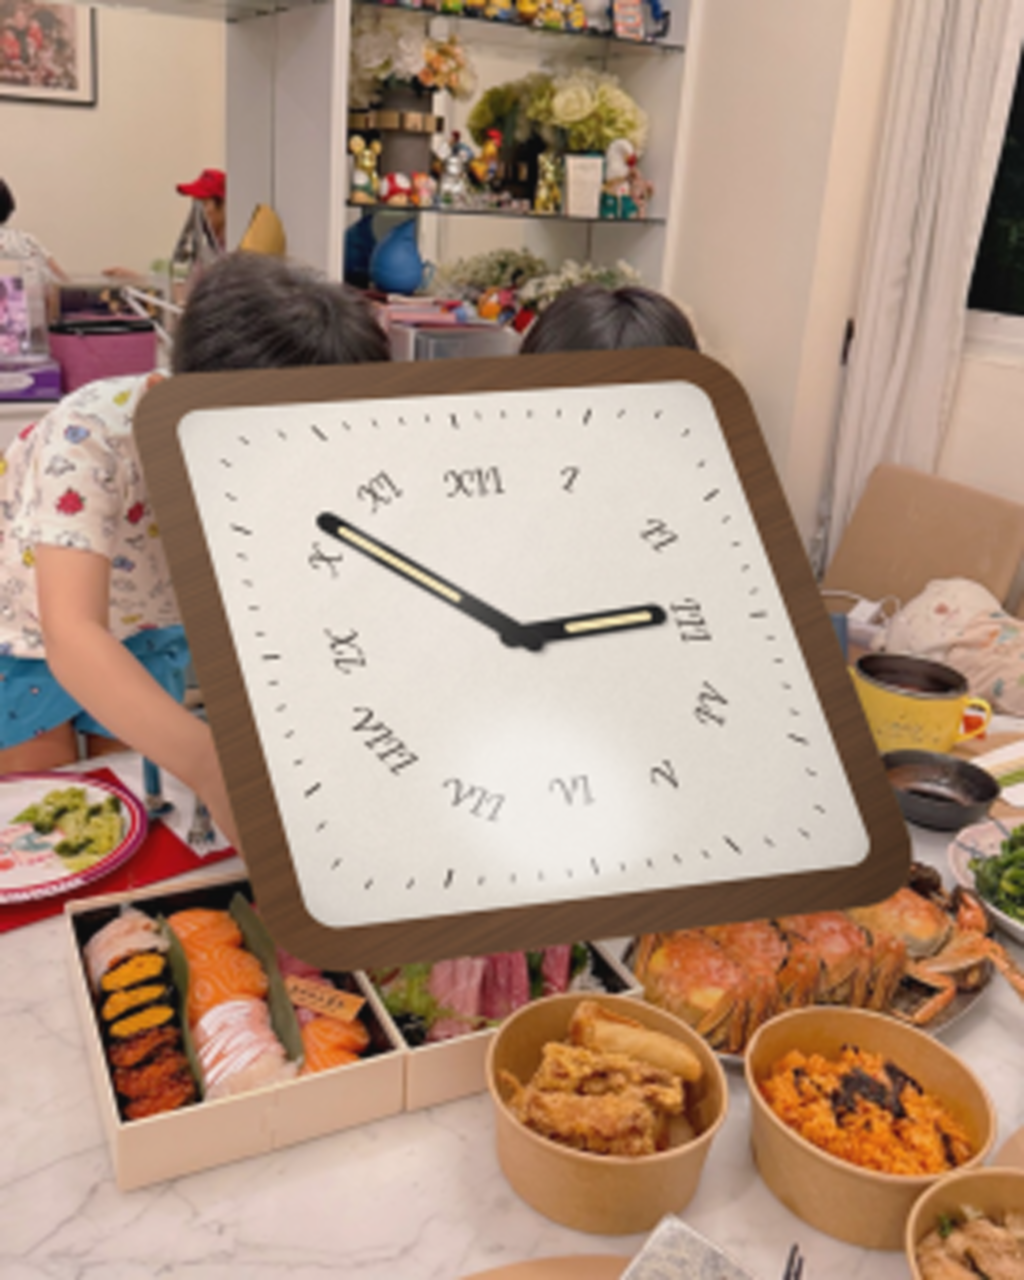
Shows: h=2 m=52
